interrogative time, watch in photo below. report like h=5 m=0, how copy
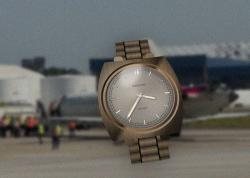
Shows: h=3 m=36
